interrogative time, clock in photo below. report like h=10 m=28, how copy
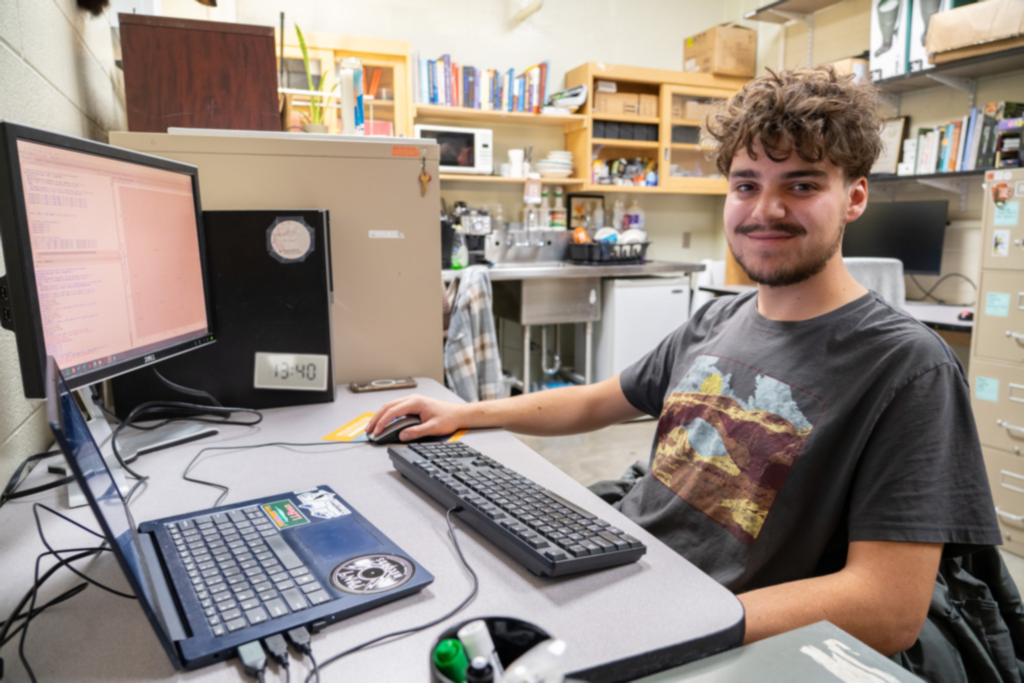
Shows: h=13 m=40
